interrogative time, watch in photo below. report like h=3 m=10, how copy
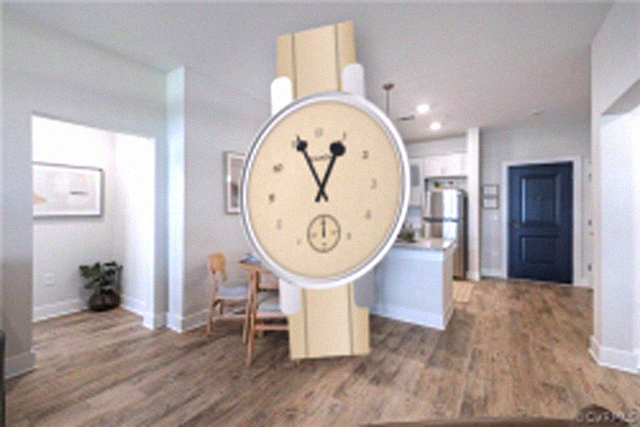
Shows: h=12 m=56
